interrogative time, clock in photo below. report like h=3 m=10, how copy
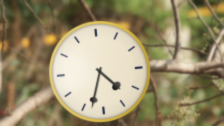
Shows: h=4 m=33
